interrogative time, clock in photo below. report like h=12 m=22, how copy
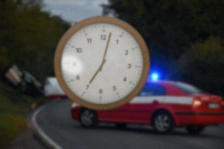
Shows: h=7 m=2
